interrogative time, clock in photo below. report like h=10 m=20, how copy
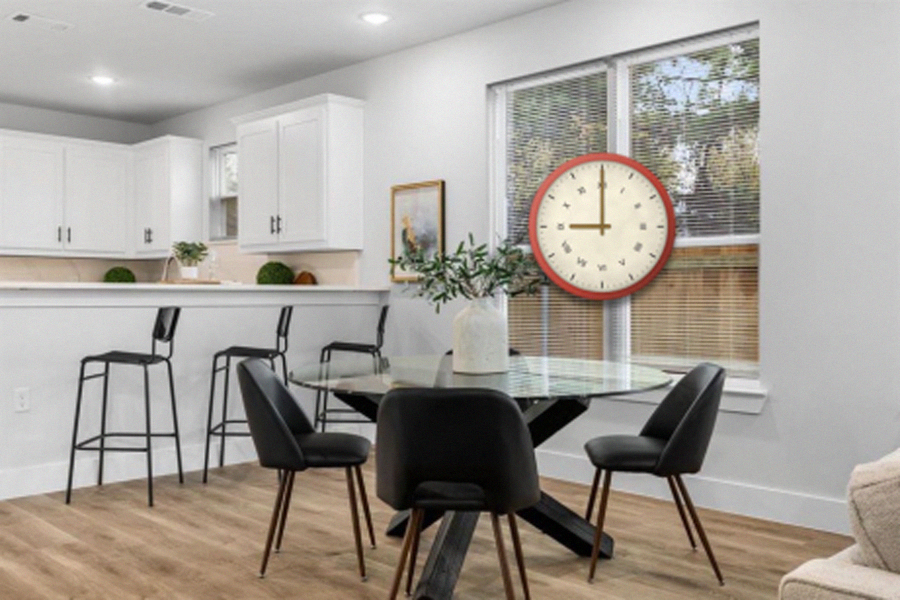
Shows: h=9 m=0
